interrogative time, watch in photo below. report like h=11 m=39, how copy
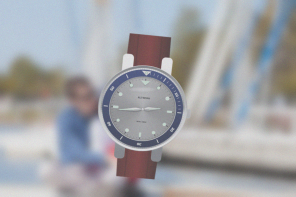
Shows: h=2 m=44
